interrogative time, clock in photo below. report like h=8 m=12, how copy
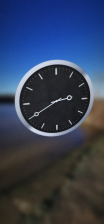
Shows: h=2 m=40
